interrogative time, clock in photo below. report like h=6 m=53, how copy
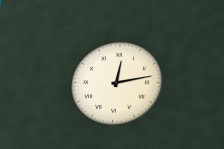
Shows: h=12 m=13
